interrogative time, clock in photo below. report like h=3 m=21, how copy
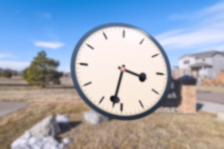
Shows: h=3 m=32
